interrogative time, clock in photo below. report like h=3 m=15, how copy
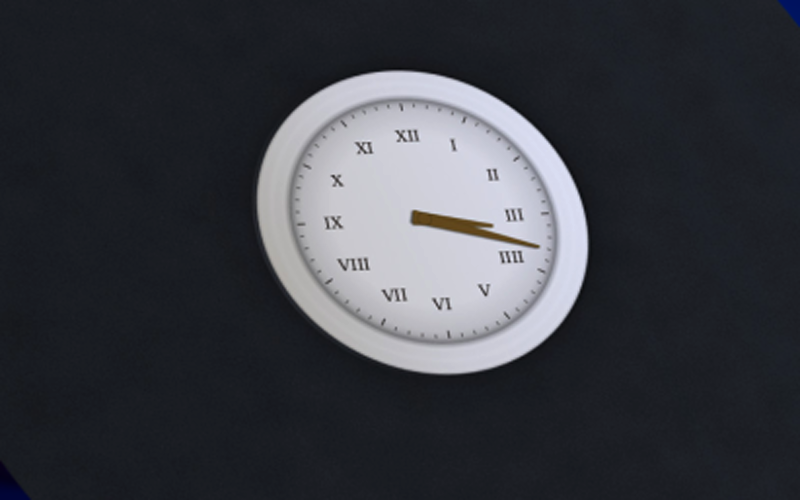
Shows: h=3 m=18
